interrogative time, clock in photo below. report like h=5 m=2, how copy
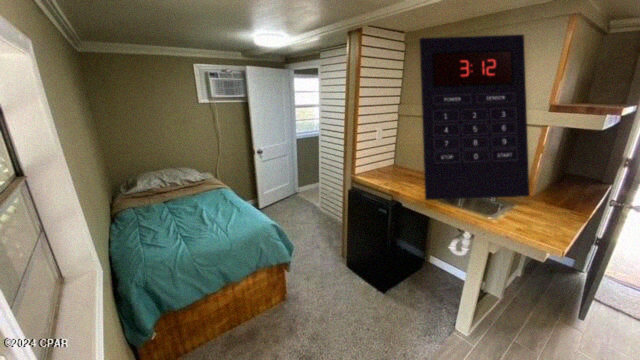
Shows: h=3 m=12
